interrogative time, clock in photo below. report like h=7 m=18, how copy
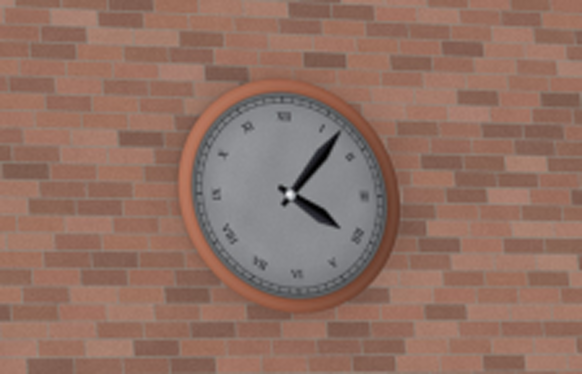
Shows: h=4 m=7
